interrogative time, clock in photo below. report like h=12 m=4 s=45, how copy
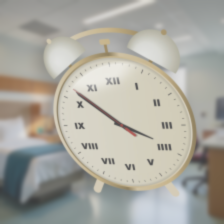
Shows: h=3 m=51 s=52
